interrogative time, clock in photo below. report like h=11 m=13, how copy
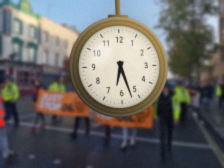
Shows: h=6 m=27
